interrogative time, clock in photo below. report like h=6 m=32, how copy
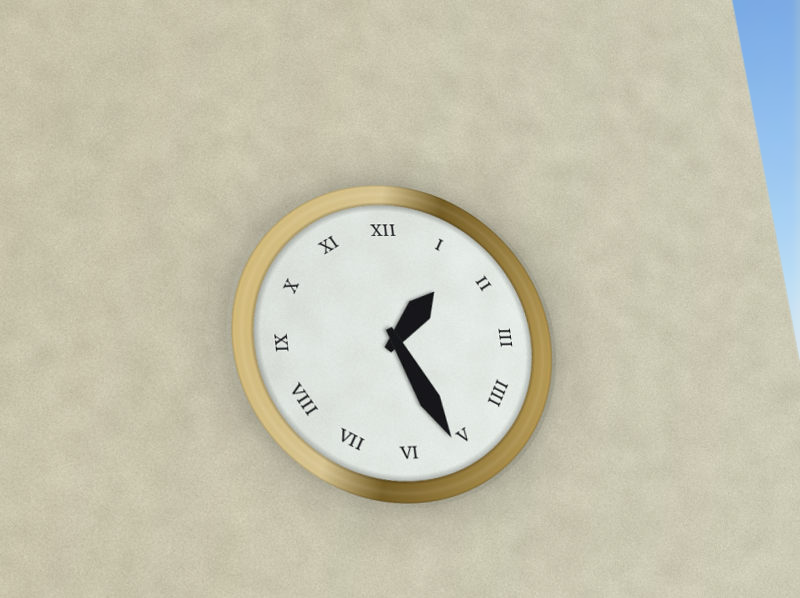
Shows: h=1 m=26
